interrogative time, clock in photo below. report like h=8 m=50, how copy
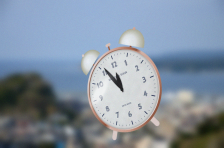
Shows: h=11 m=56
